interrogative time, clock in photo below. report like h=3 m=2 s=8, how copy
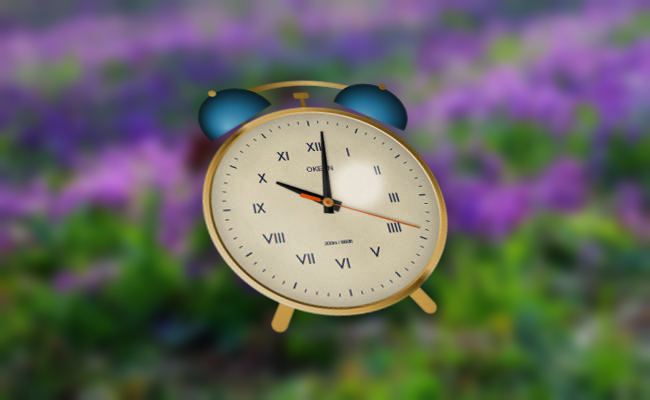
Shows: h=10 m=1 s=19
